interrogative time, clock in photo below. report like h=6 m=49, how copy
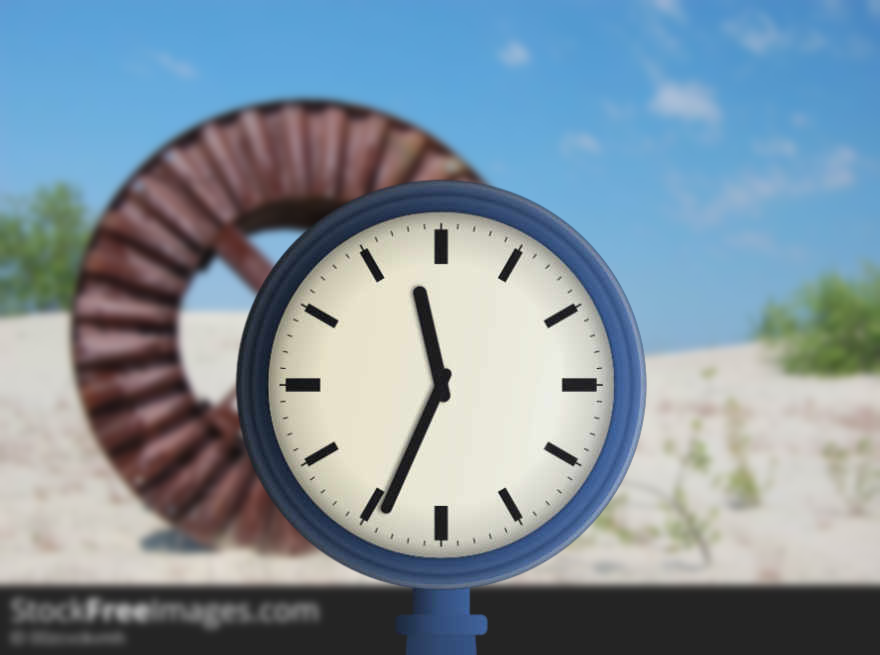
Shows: h=11 m=34
